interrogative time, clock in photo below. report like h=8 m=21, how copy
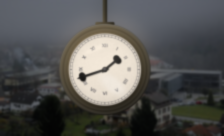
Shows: h=1 m=42
